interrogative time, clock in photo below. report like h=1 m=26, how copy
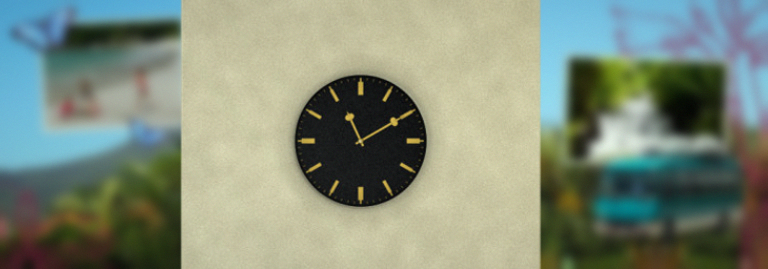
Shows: h=11 m=10
